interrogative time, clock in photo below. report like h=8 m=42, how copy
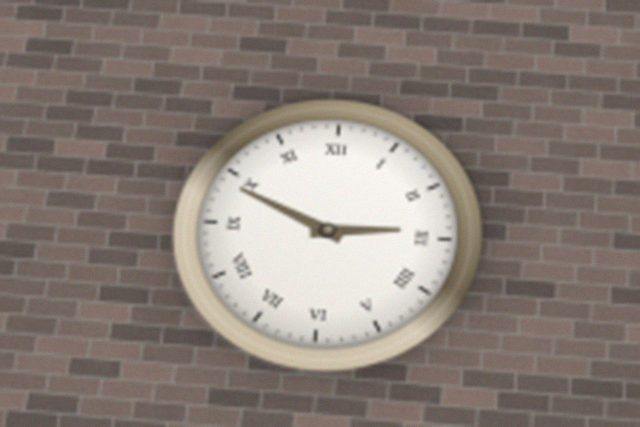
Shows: h=2 m=49
